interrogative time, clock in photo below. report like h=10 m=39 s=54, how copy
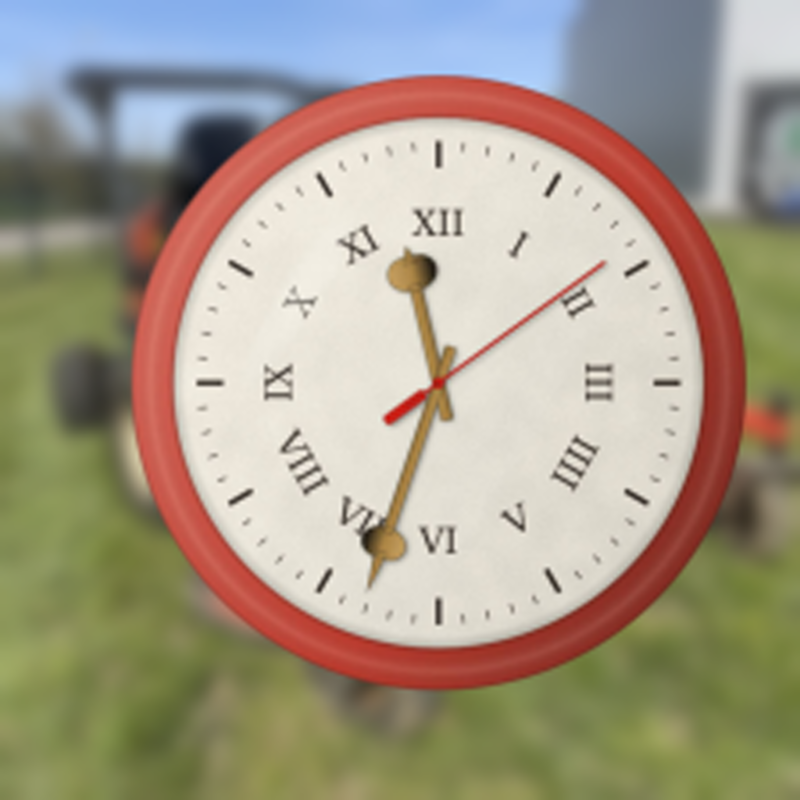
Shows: h=11 m=33 s=9
